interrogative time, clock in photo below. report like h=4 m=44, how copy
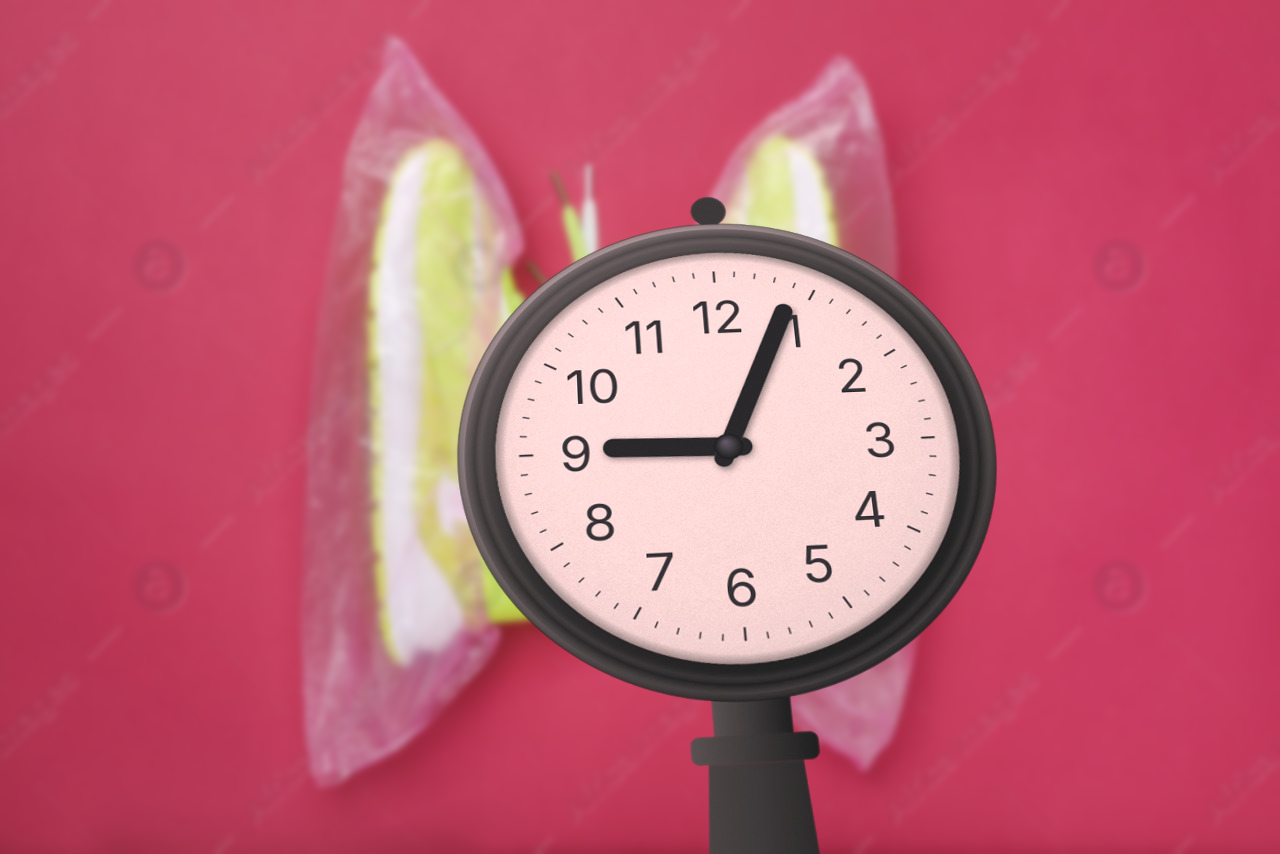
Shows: h=9 m=4
